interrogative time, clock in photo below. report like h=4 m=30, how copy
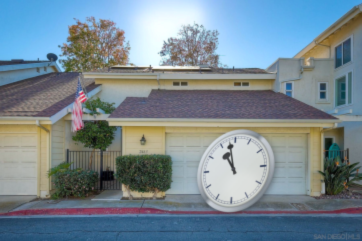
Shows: h=10 m=58
